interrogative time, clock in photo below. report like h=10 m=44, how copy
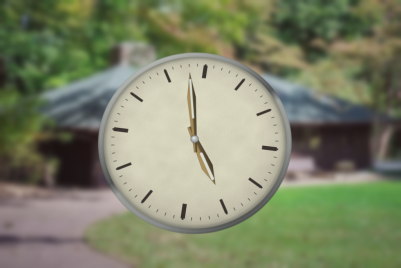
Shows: h=4 m=58
